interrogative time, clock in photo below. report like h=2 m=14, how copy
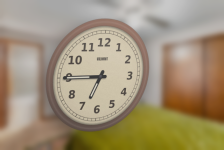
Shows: h=6 m=45
